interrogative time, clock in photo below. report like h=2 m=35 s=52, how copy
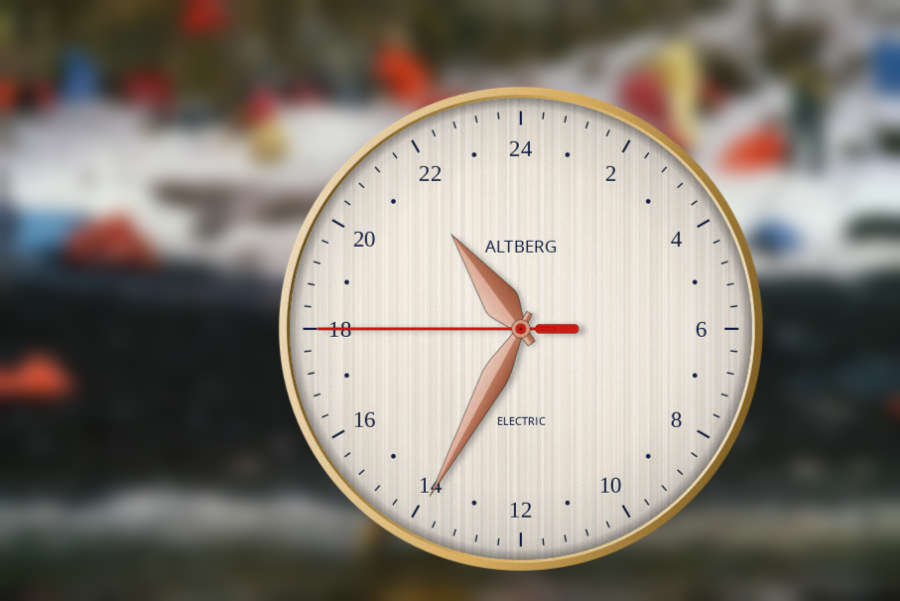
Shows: h=21 m=34 s=45
